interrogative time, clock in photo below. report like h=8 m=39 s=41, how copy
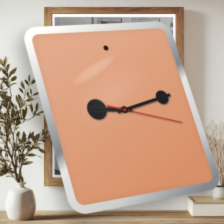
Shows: h=9 m=13 s=18
